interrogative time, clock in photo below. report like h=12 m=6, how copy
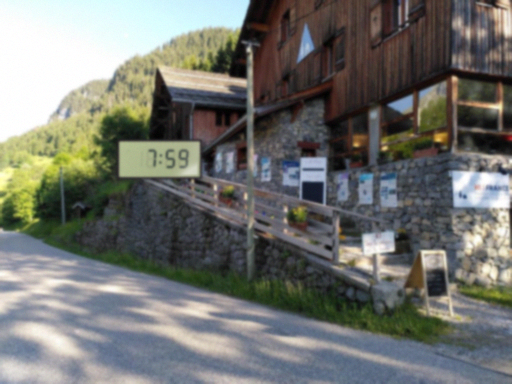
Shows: h=7 m=59
